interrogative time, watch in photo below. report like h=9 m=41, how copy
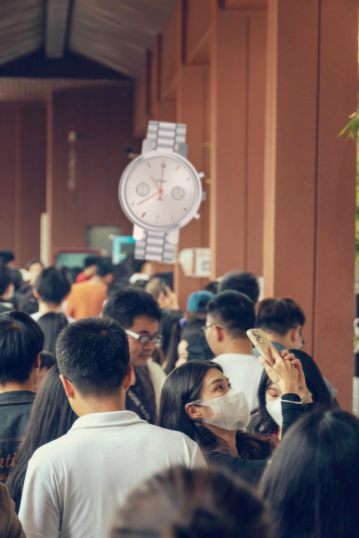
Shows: h=10 m=39
